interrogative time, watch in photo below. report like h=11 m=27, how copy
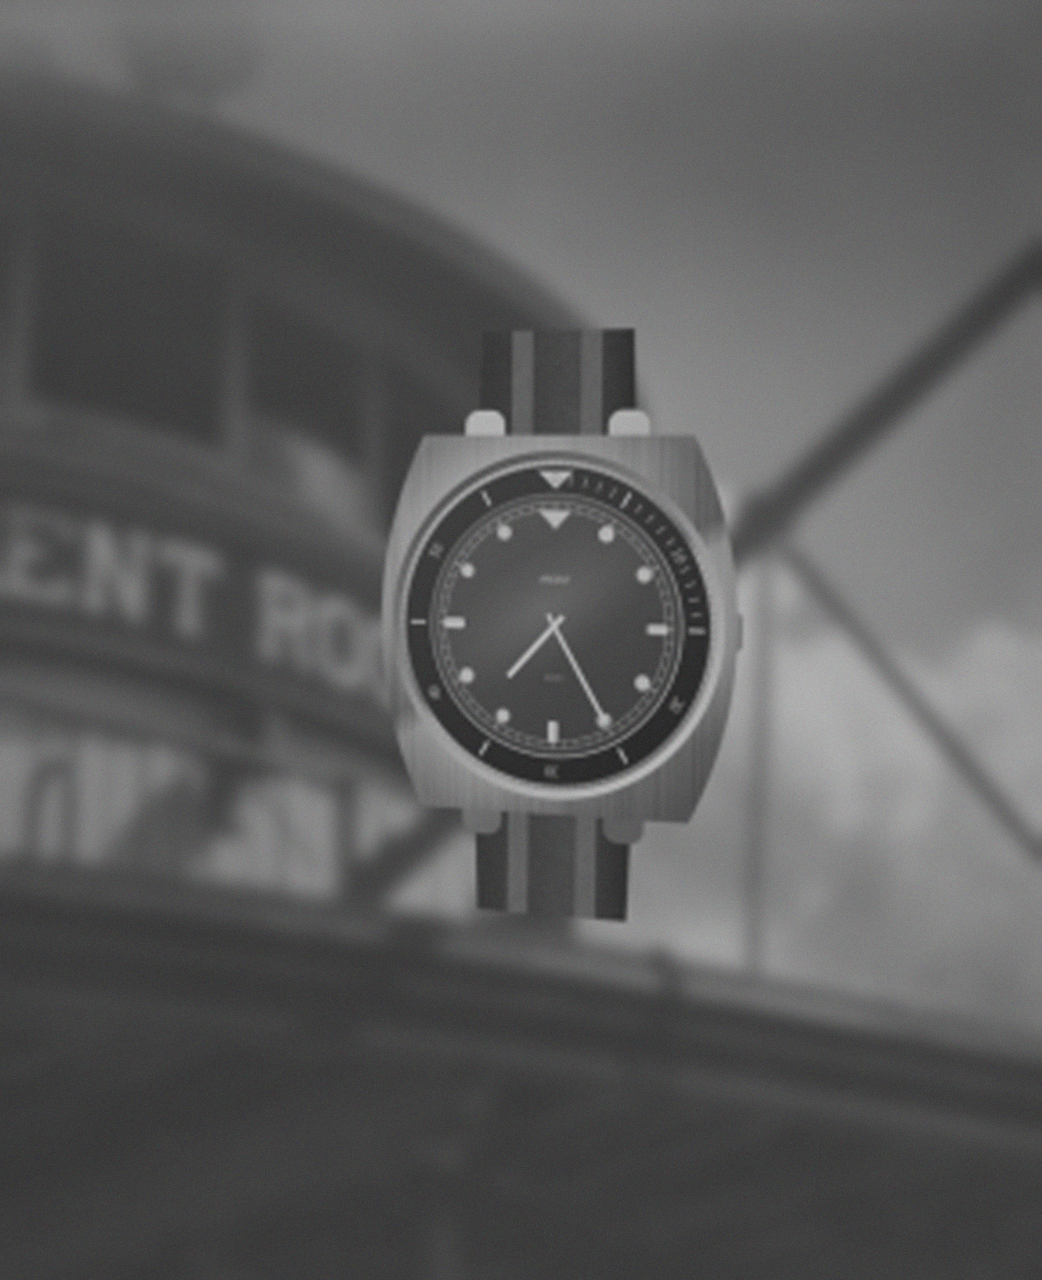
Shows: h=7 m=25
